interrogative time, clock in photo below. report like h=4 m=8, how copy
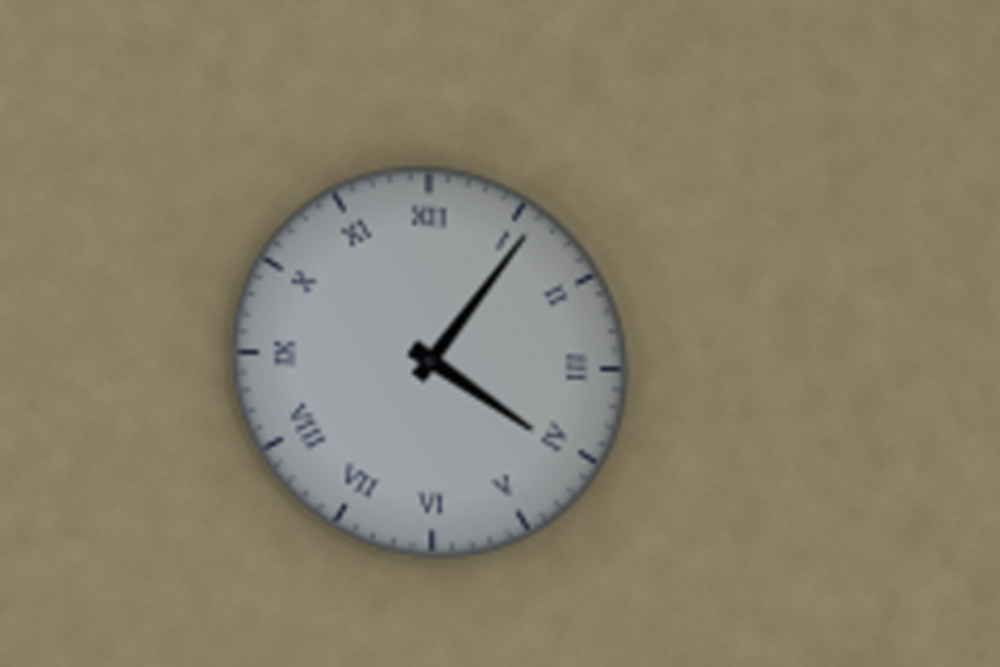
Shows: h=4 m=6
